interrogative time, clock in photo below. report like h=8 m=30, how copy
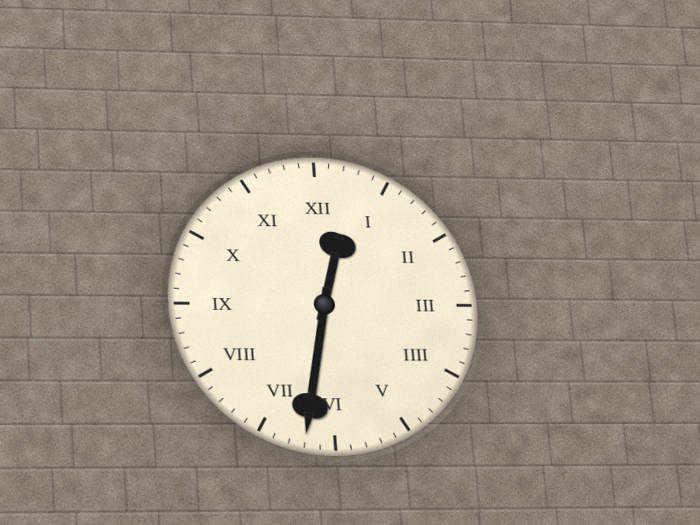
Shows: h=12 m=32
